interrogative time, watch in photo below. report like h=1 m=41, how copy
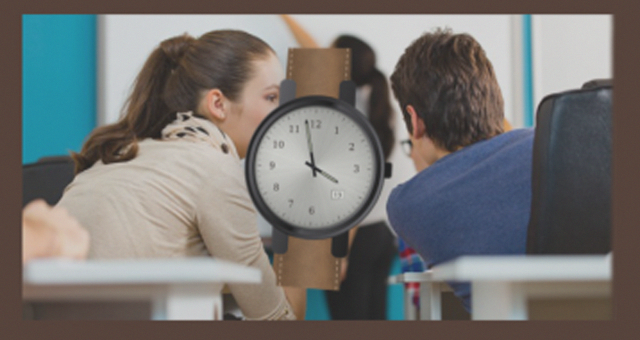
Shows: h=3 m=58
